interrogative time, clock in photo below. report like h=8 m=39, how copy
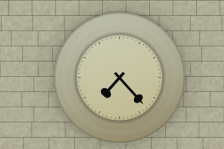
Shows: h=7 m=23
